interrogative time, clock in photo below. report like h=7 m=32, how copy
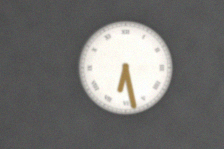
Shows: h=6 m=28
